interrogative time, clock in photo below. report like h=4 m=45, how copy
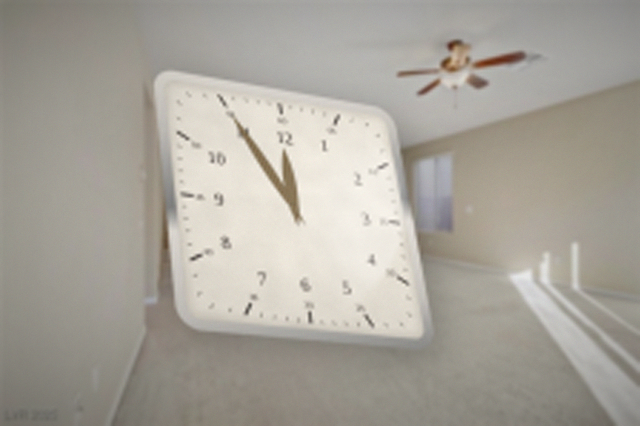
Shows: h=11 m=55
